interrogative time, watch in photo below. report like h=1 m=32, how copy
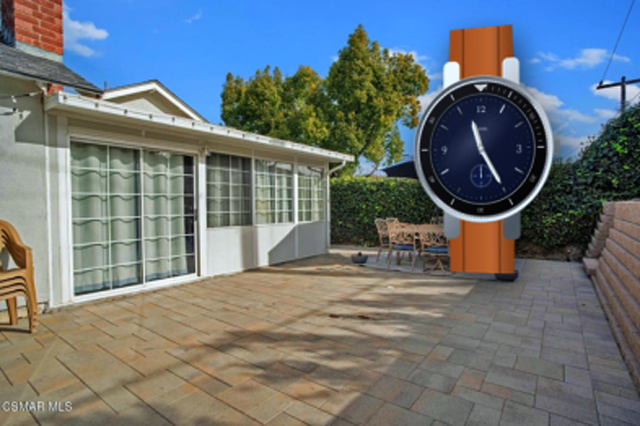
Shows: h=11 m=25
